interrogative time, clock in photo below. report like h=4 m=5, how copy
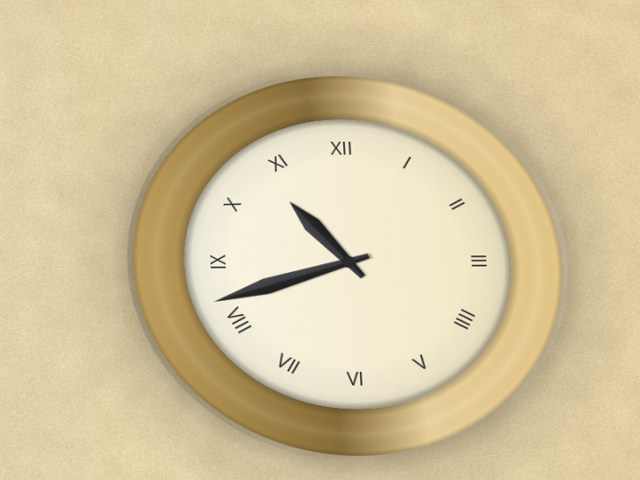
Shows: h=10 m=42
